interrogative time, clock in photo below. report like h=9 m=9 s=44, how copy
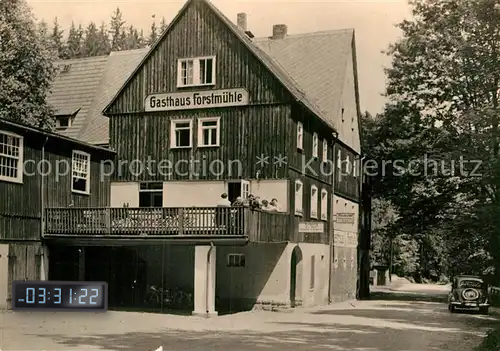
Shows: h=3 m=31 s=22
